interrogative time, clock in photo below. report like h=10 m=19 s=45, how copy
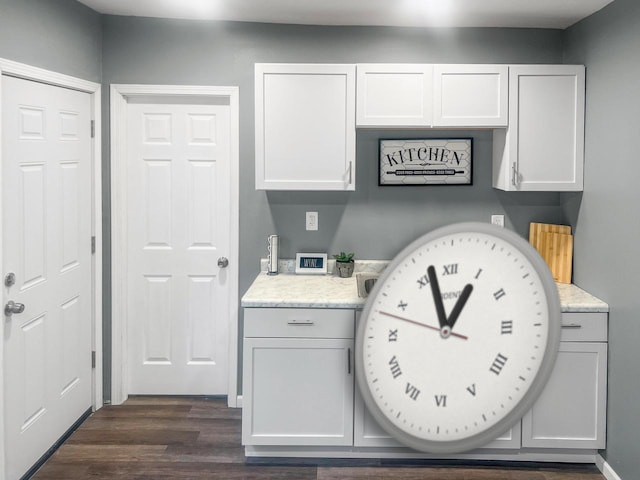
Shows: h=12 m=56 s=48
